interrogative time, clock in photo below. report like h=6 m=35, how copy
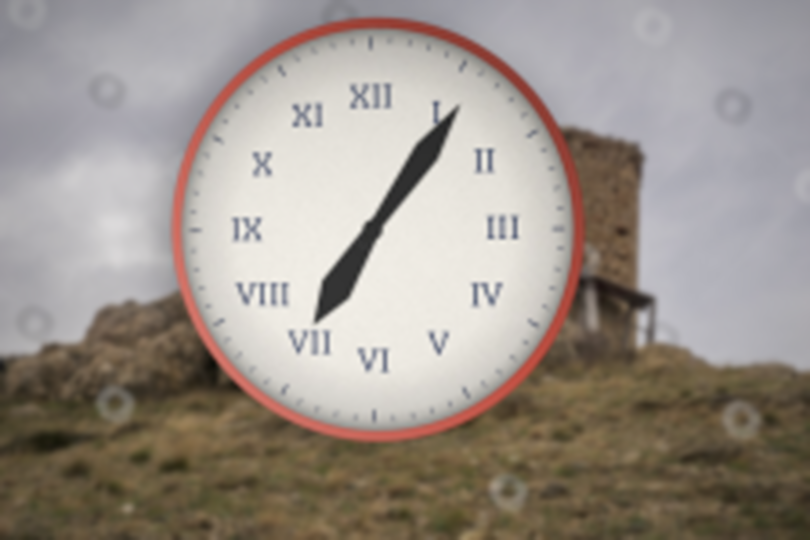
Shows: h=7 m=6
